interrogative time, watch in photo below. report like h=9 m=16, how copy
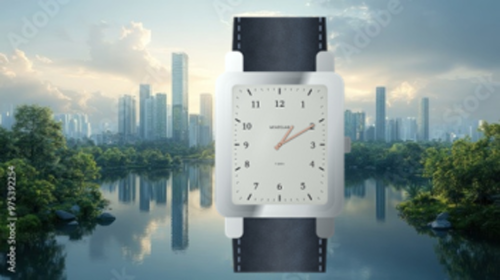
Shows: h=1 m=10
